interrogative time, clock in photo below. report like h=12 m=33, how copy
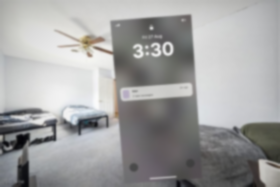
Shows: h=3 m=30
